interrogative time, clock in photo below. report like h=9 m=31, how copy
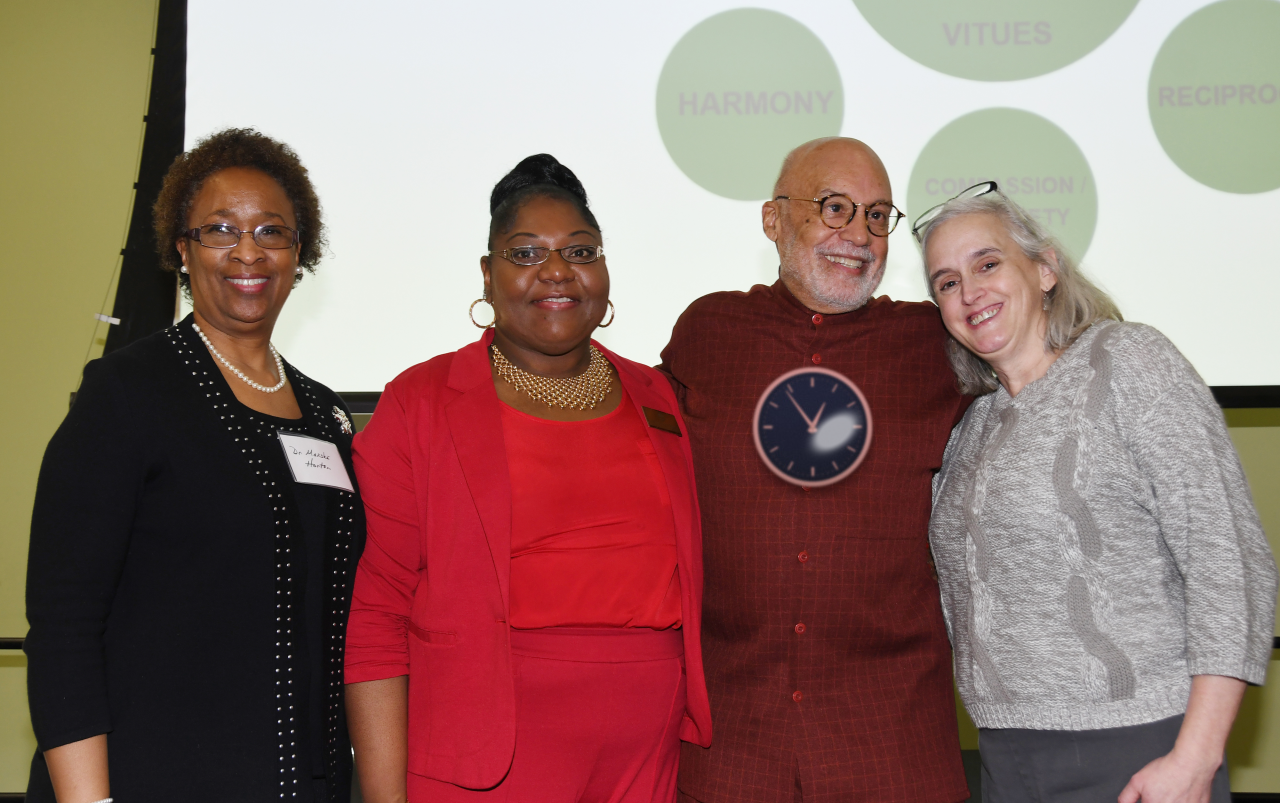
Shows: h=12 m=54
